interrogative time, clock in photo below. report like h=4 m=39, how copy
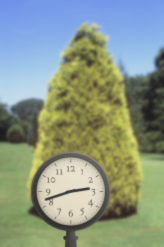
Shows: h=2 m=42
